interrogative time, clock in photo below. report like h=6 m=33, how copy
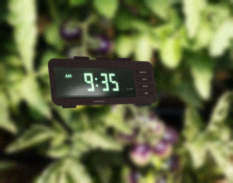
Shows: h=9 m=35
